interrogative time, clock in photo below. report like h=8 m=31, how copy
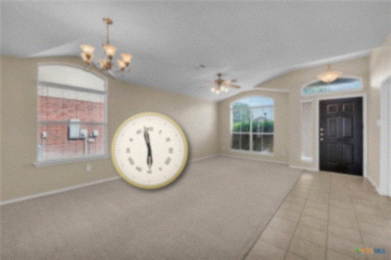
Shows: h=5 m=58
